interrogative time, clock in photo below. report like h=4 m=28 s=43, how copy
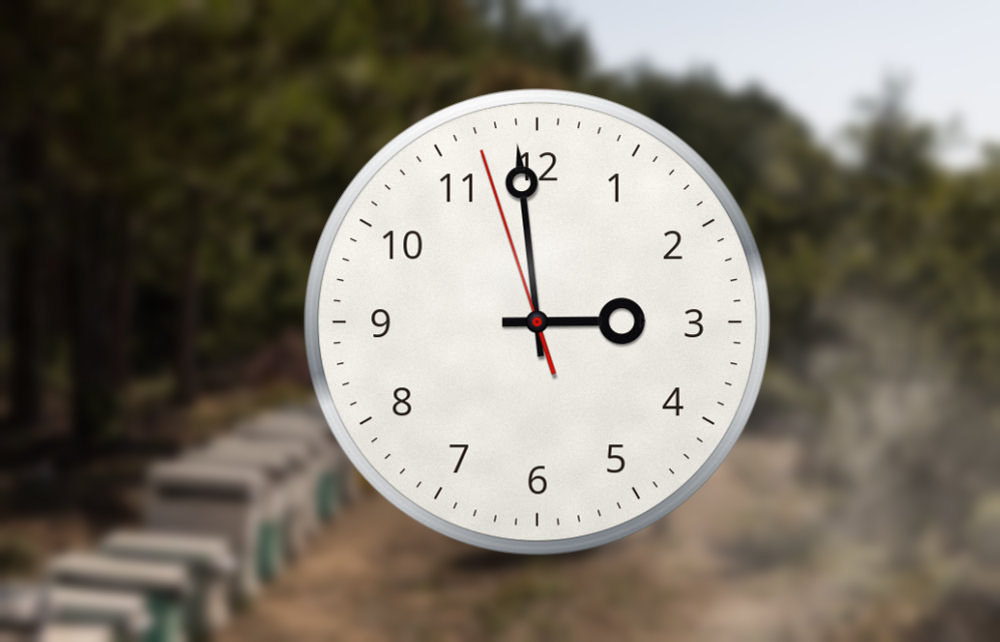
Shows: h=2 m=58 s=57
